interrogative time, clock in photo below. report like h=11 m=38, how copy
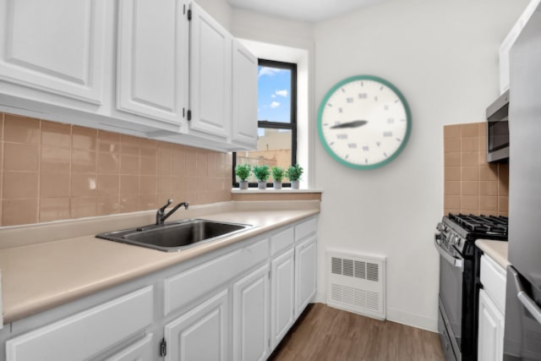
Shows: h=8 m=44
